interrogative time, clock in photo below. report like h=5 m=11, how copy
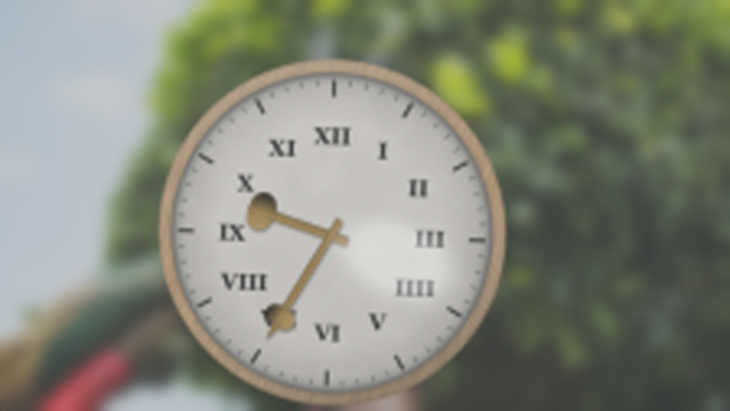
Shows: h=9 m=35
